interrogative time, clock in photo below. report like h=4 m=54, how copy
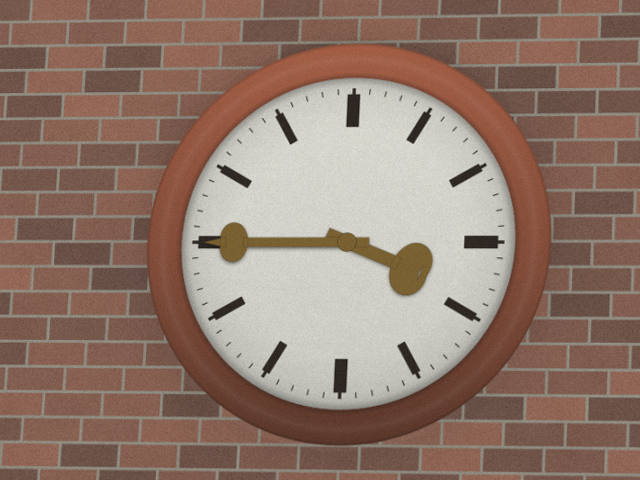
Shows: h=3 m=45
